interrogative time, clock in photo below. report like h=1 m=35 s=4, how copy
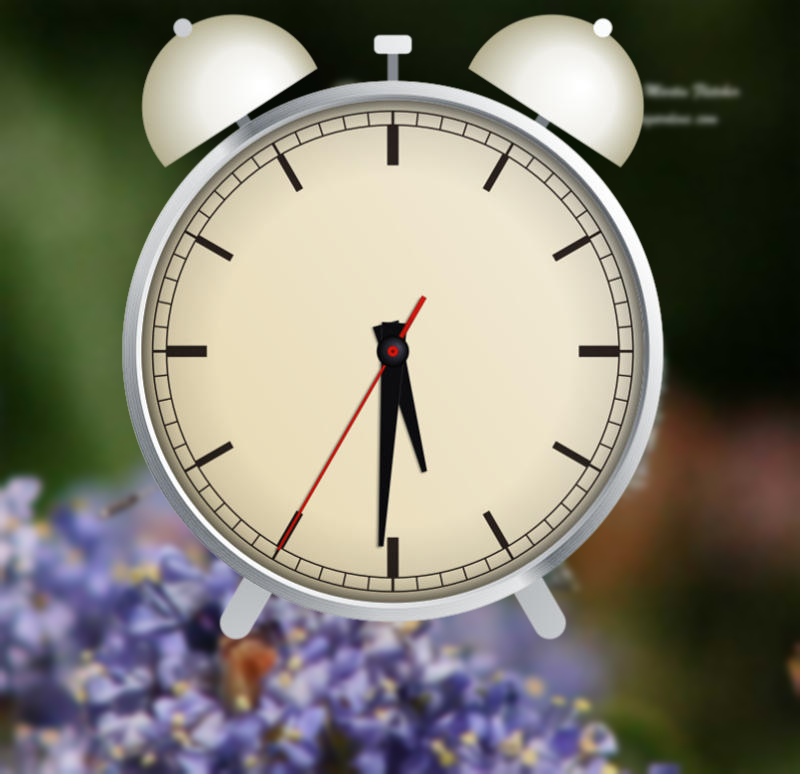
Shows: h=5 m=30 s=35
